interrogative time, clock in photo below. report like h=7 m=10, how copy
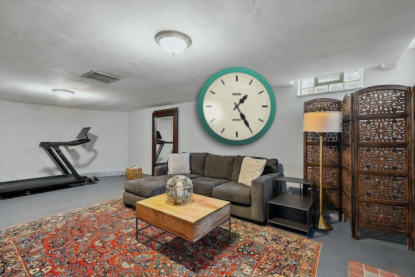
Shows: h=1 m=25
